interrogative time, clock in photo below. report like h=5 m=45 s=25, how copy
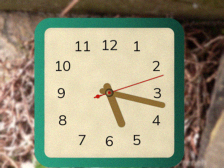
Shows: h=5 m=17 s=12
